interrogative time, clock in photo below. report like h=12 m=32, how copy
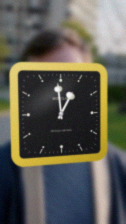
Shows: h=12 m=59
